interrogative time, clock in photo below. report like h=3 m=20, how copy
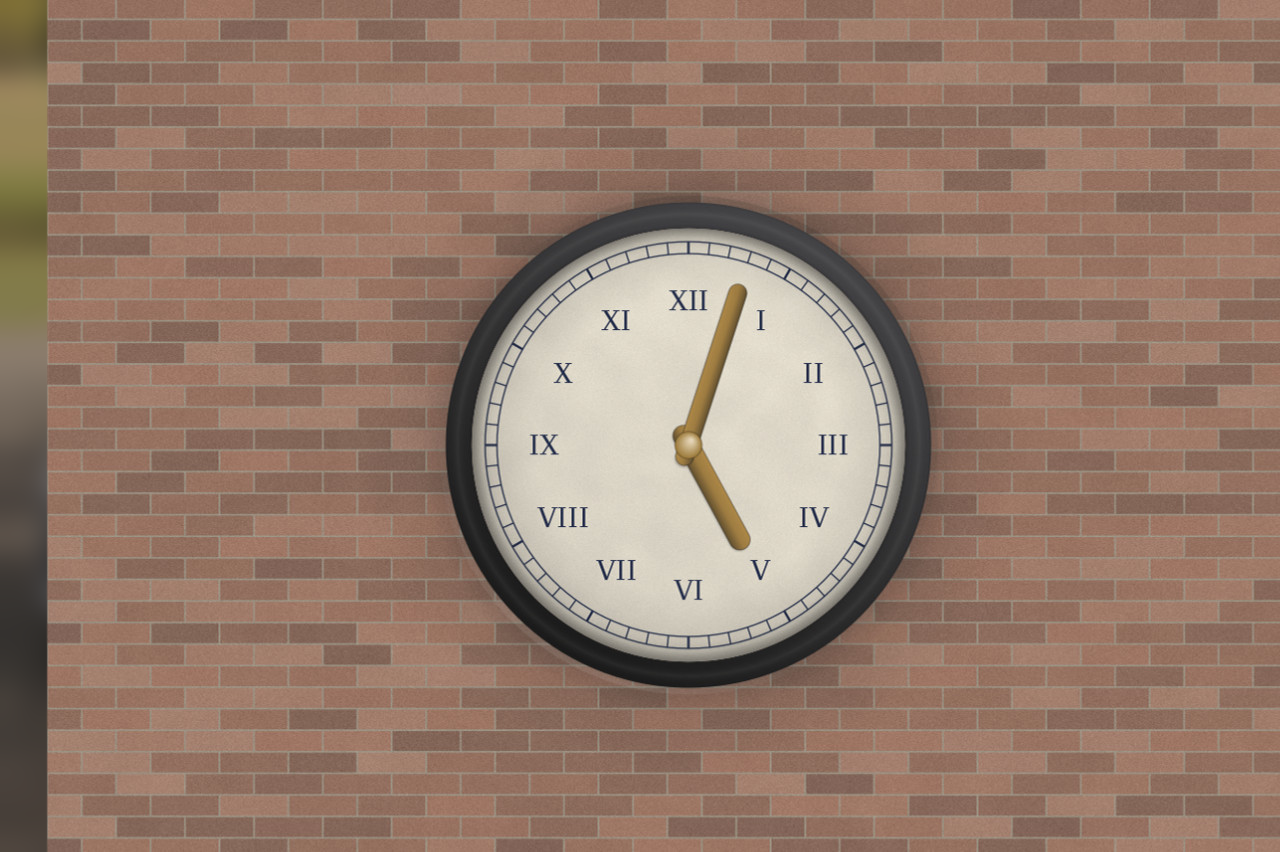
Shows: h=5 m=3
